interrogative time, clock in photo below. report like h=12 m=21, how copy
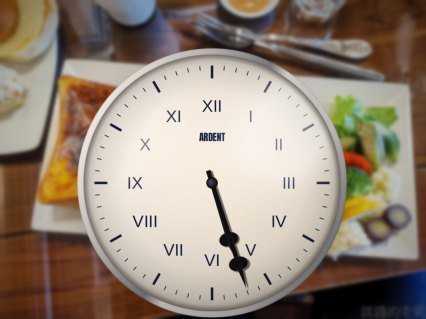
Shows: h=5 m=27
